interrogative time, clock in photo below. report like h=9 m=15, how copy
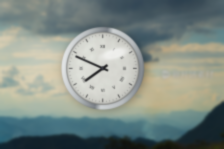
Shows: h=7 m=49
